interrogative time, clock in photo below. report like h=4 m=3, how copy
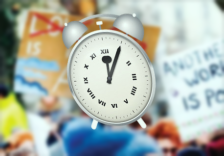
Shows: h=12 m=5
